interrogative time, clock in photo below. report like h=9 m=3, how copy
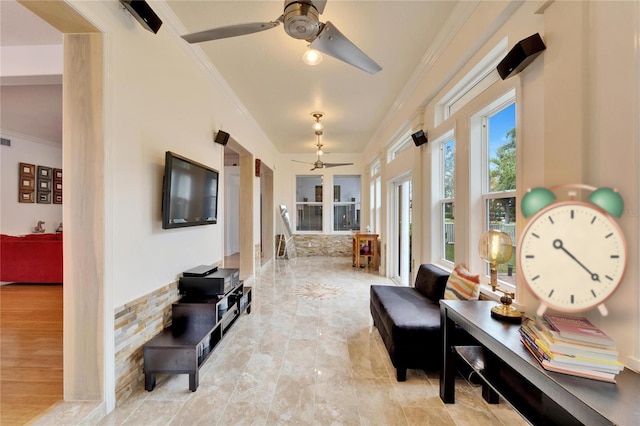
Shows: h=10 m=22
